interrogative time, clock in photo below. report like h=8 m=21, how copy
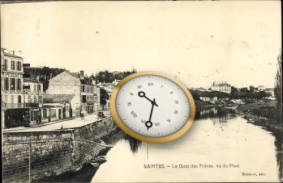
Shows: h=10 m=33
